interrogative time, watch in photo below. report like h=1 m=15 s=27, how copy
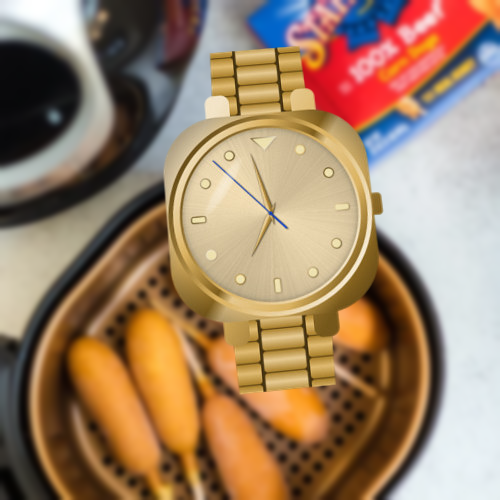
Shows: h=6 m=57 s=53
